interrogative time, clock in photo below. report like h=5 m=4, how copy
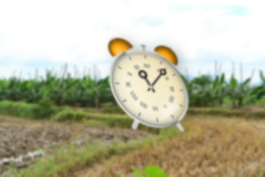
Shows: h=11 m=7
